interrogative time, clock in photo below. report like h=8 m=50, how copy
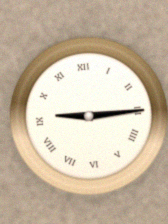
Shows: h=9 m=15
